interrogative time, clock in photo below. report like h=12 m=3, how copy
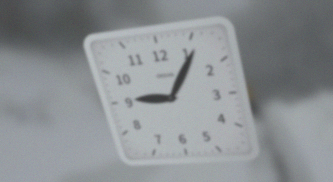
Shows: h=9 m=6
